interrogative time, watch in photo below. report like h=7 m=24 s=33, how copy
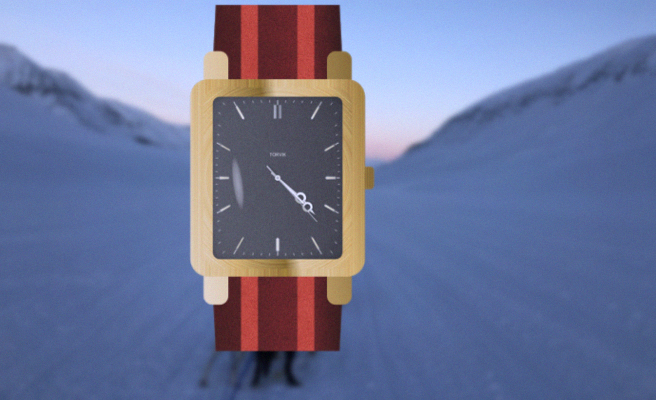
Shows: h=4 m=22 s=23
